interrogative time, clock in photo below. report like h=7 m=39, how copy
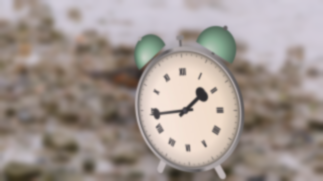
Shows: h=1 m=44
